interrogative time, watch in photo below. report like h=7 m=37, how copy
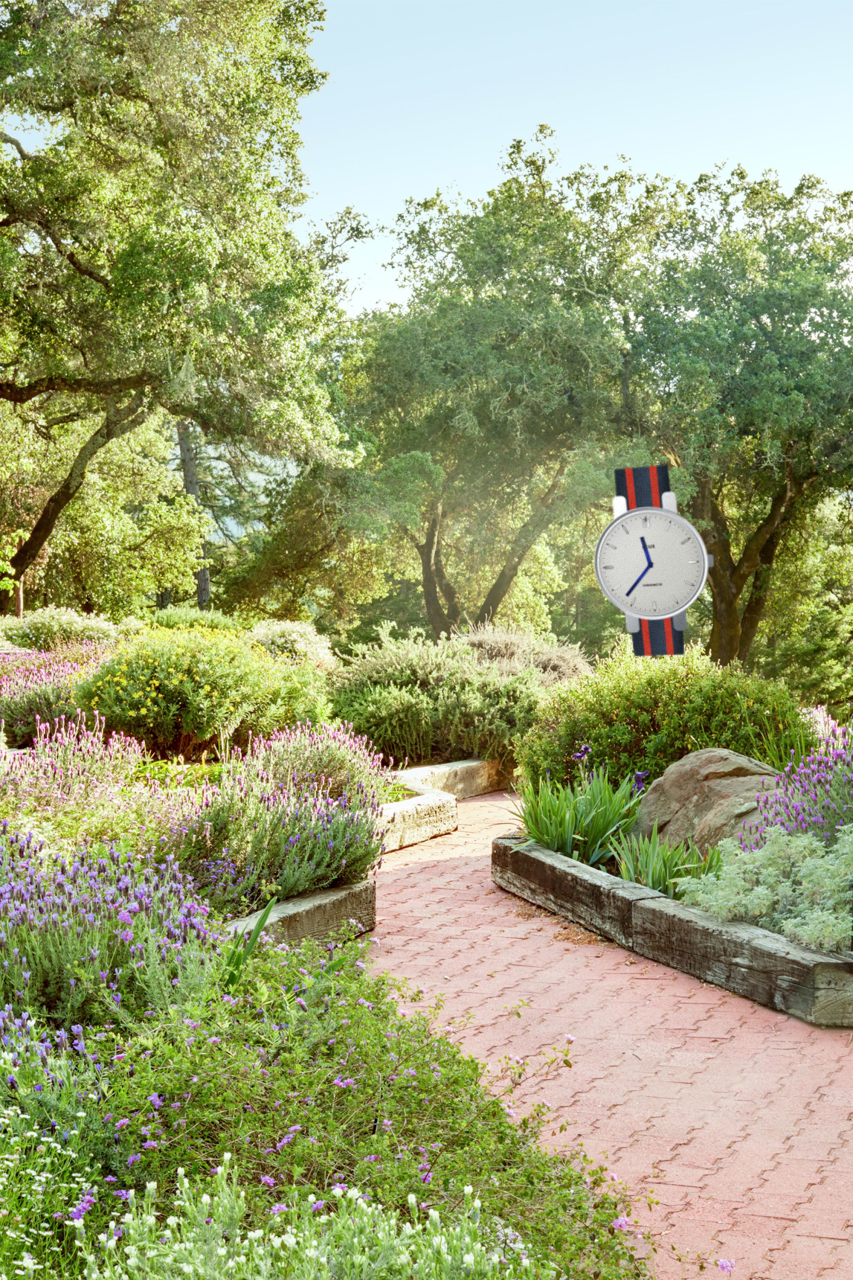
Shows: h=11 m=37
